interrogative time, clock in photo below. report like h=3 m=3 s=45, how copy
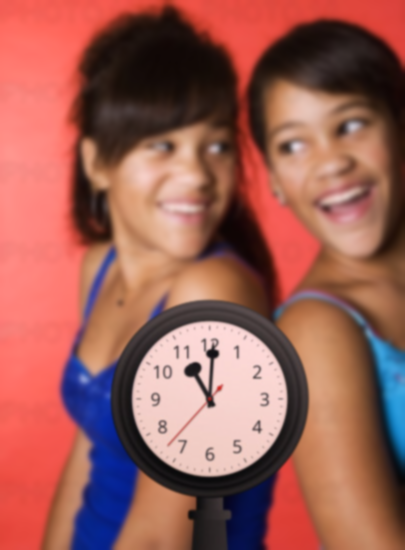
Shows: h=11 m=0 s=37
